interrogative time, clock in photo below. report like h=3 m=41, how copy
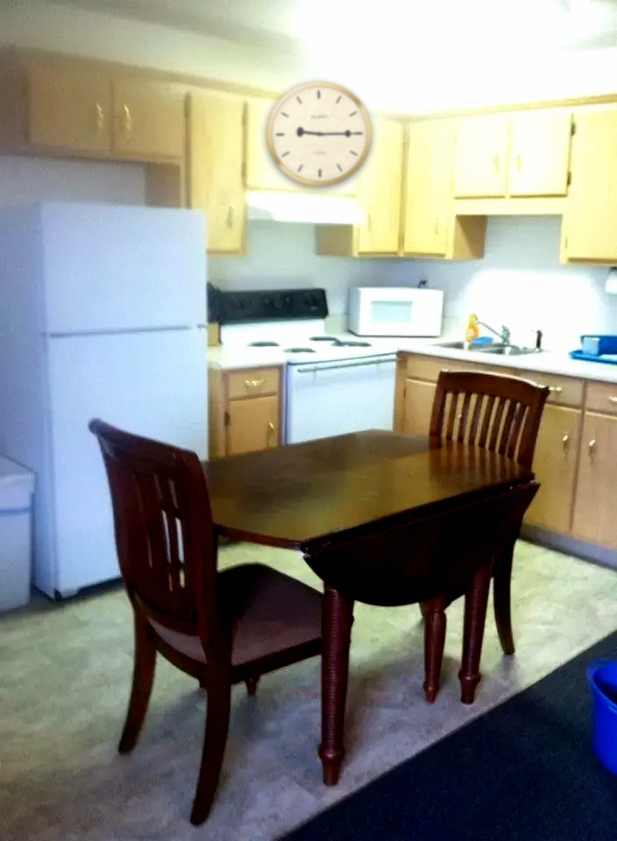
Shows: h=9 m=15
